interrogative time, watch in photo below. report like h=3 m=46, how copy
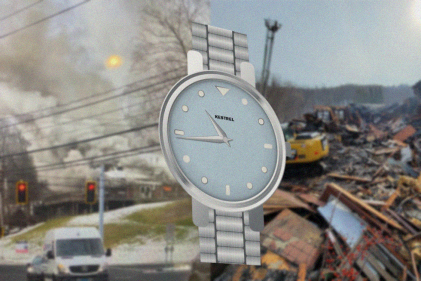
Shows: h=10 m=44
